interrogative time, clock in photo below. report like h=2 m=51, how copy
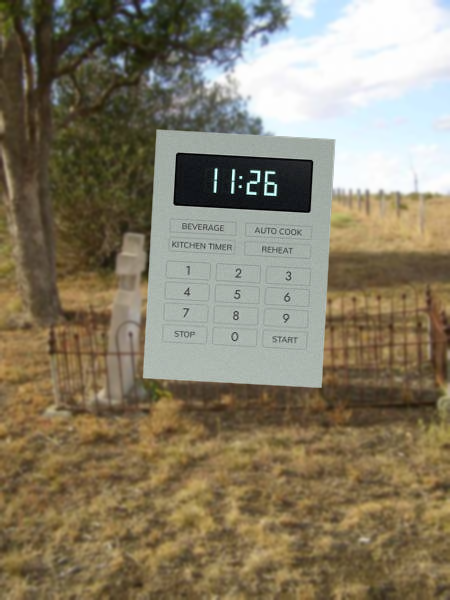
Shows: h=11 m=26
